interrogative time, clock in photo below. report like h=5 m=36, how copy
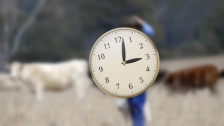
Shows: h=3 m=2
